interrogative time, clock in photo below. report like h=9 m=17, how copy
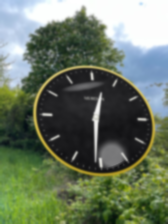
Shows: h=12 m=31
